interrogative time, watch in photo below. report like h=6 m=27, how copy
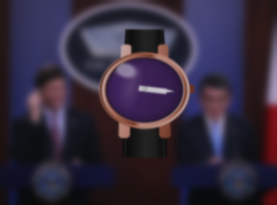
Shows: h=3 m=16
